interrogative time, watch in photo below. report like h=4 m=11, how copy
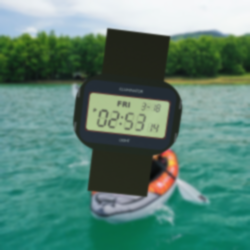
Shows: h=2 m=53
